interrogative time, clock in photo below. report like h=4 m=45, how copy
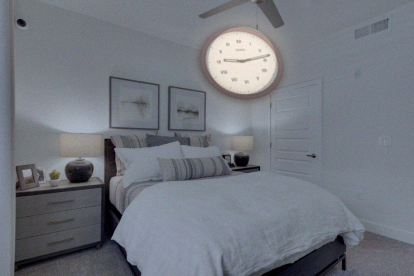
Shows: h=9 m=13
